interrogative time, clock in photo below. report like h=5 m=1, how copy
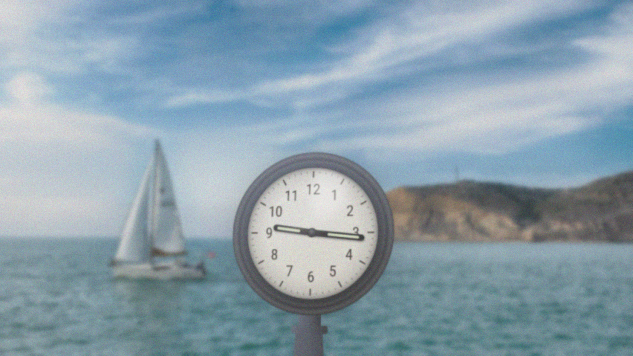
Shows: h=9 m=16
